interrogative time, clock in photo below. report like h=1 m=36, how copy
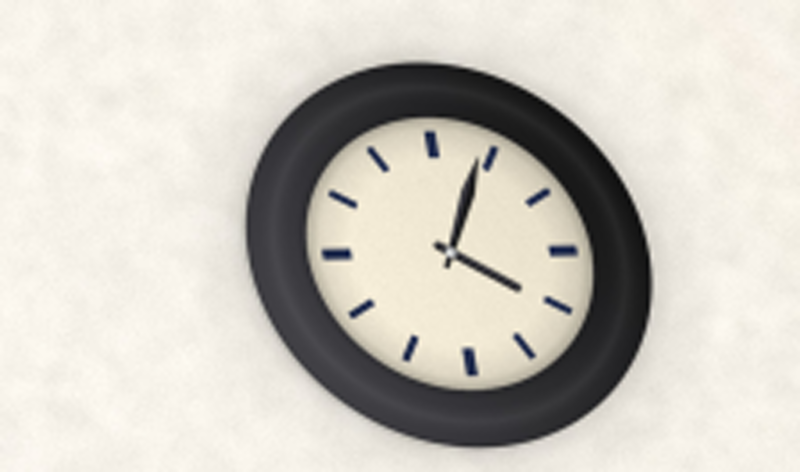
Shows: h=4 m=4
